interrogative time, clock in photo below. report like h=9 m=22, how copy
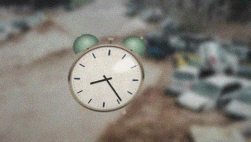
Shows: h=8 m=24
